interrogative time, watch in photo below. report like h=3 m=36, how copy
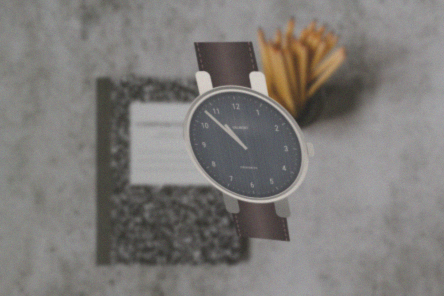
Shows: h=10 m=53
